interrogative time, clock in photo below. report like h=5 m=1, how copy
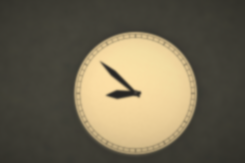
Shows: h=8 m=52
